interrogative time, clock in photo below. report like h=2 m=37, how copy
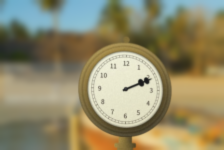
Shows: h=2 m=11
